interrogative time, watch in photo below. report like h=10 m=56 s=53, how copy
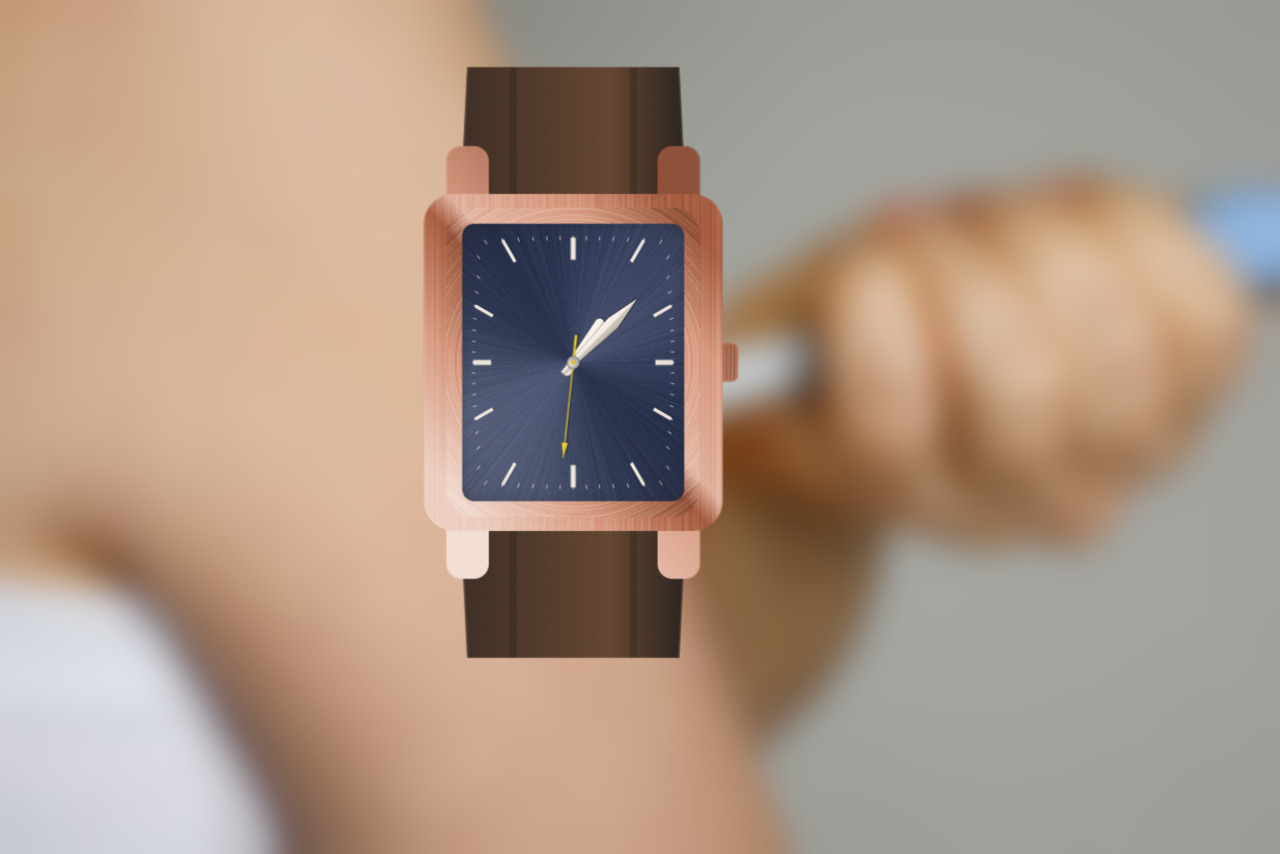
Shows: h=1 m=7 s=31
